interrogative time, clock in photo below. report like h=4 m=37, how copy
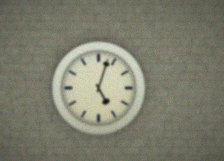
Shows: h=5 m=3
